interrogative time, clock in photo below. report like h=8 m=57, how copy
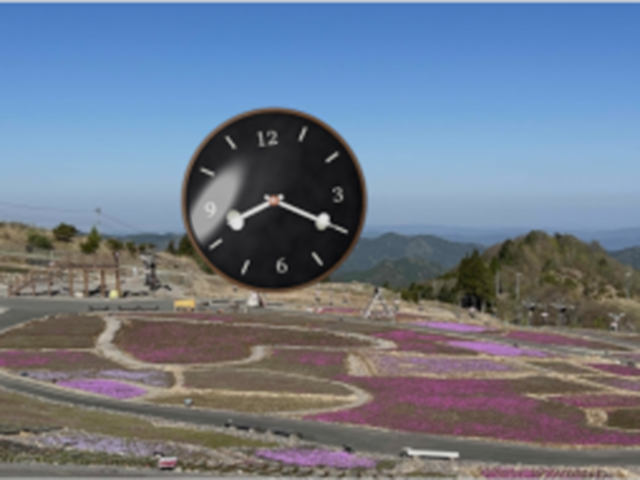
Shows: h=8 m=20
